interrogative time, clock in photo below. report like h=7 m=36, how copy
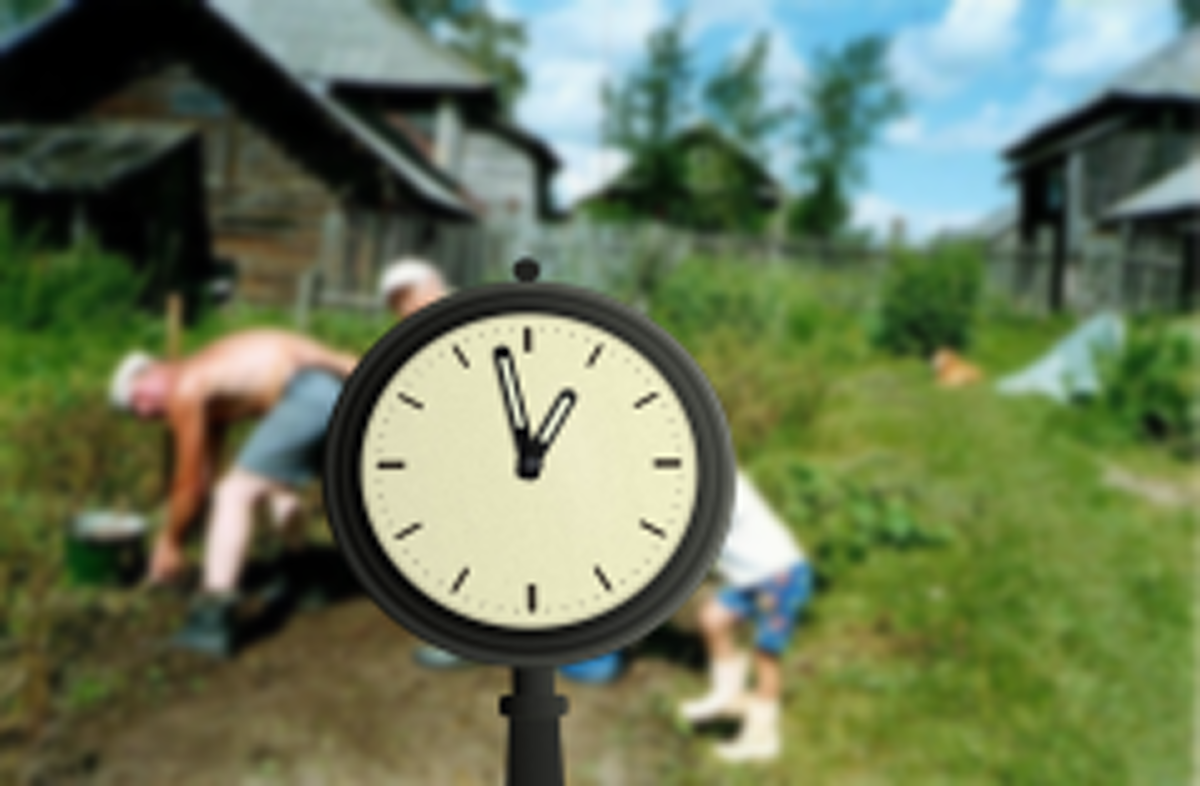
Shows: h=12 m=58
